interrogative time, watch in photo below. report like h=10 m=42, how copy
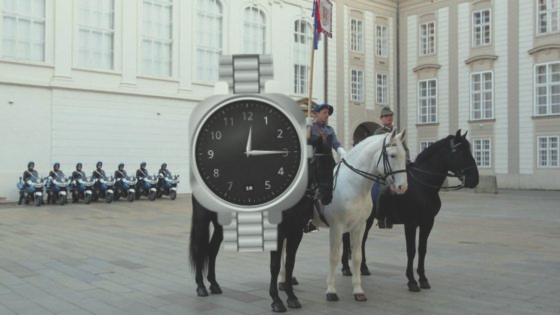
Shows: h=12 m=15
